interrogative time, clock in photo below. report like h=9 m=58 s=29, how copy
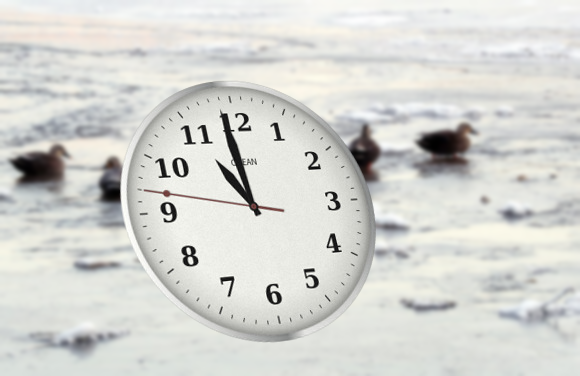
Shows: h=10 m=58 s=47
